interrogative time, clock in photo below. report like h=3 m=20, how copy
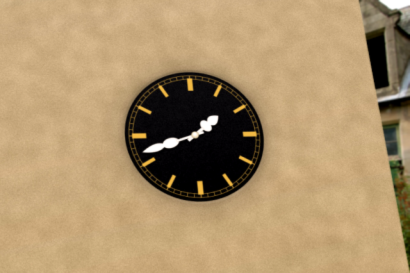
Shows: h=1 m=42
